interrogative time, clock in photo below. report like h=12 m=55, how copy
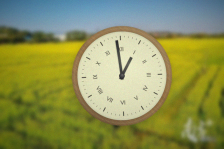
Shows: h=12 m=59
